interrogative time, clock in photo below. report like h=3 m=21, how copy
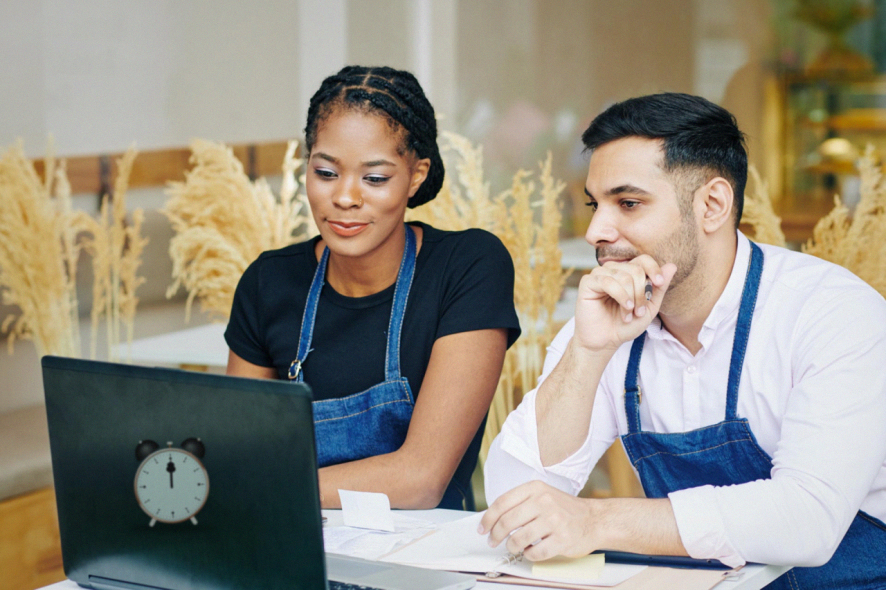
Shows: h=12 m=0
